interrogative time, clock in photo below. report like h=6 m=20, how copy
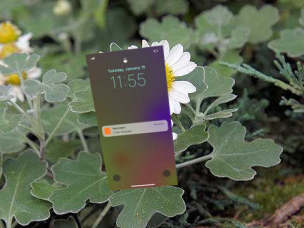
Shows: h=11 m=55
